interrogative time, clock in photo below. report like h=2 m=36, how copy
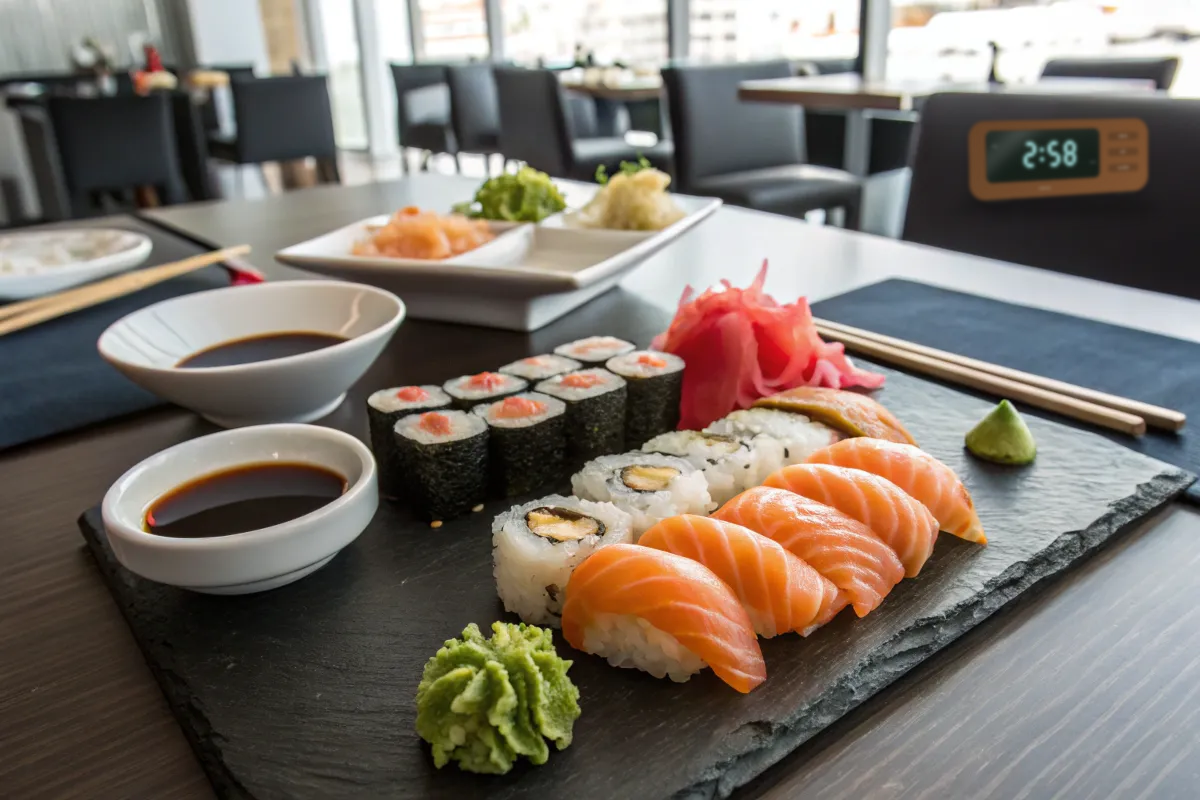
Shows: h=2 m=58
